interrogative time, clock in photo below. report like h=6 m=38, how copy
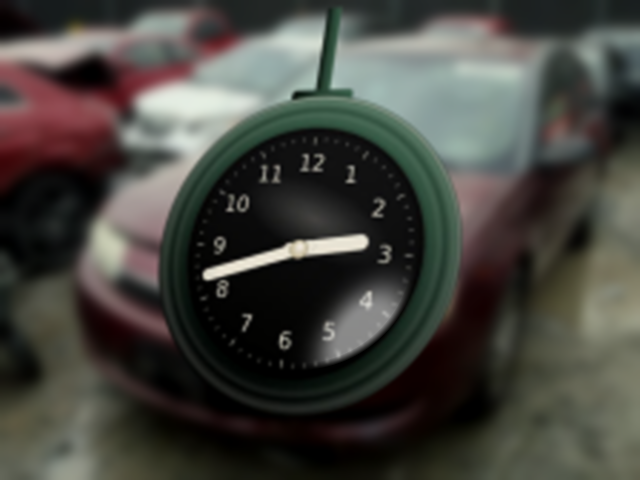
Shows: h=2 m=42
